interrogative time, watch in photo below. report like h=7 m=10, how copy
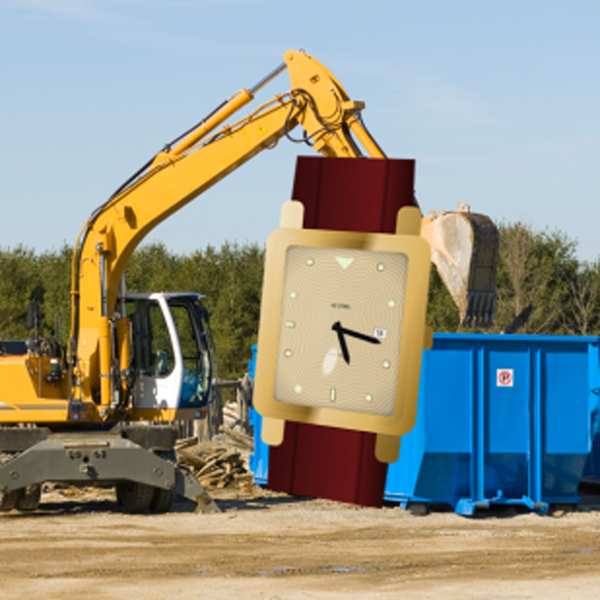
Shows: h=5 m=17
